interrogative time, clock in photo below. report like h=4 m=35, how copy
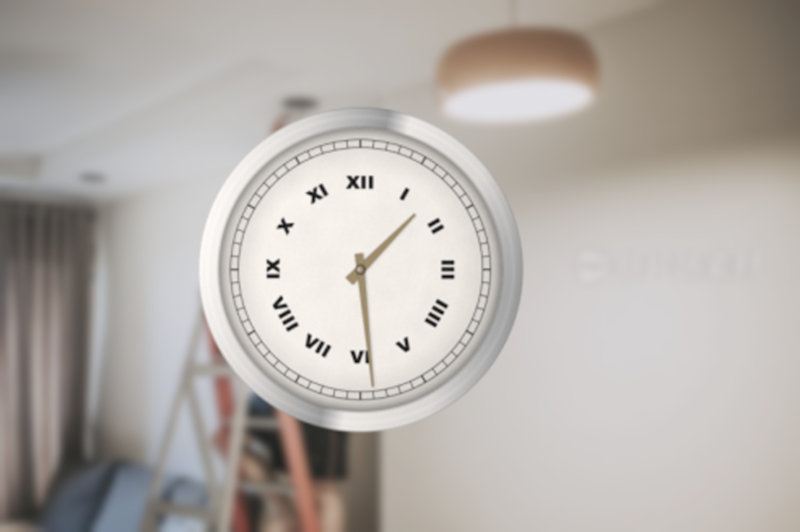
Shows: h=1 m=29
